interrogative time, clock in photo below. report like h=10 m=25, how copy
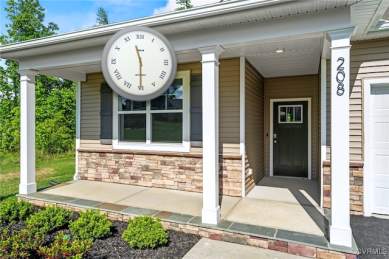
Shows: h=11 m=30
